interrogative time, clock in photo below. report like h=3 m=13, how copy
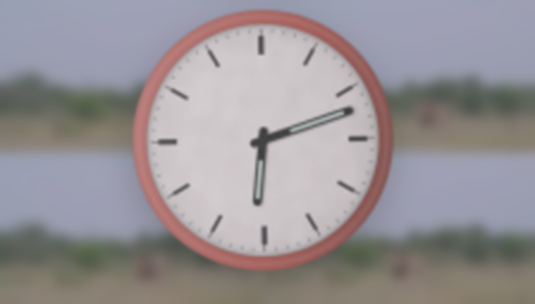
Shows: h=6 m=12
